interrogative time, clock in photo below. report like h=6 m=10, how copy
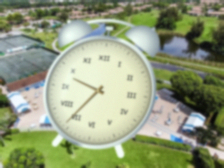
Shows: h=9 m=36
